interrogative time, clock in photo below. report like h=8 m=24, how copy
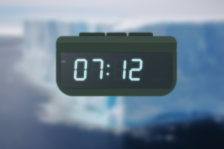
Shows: h=7 m=12
